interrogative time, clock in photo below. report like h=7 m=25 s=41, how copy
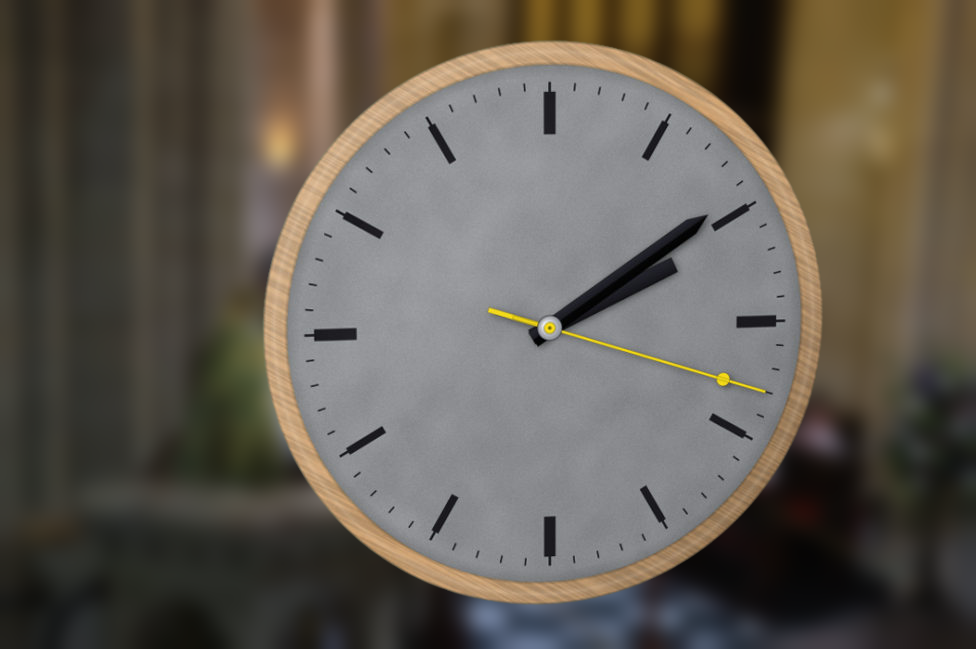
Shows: h=2 m=9 s=18
